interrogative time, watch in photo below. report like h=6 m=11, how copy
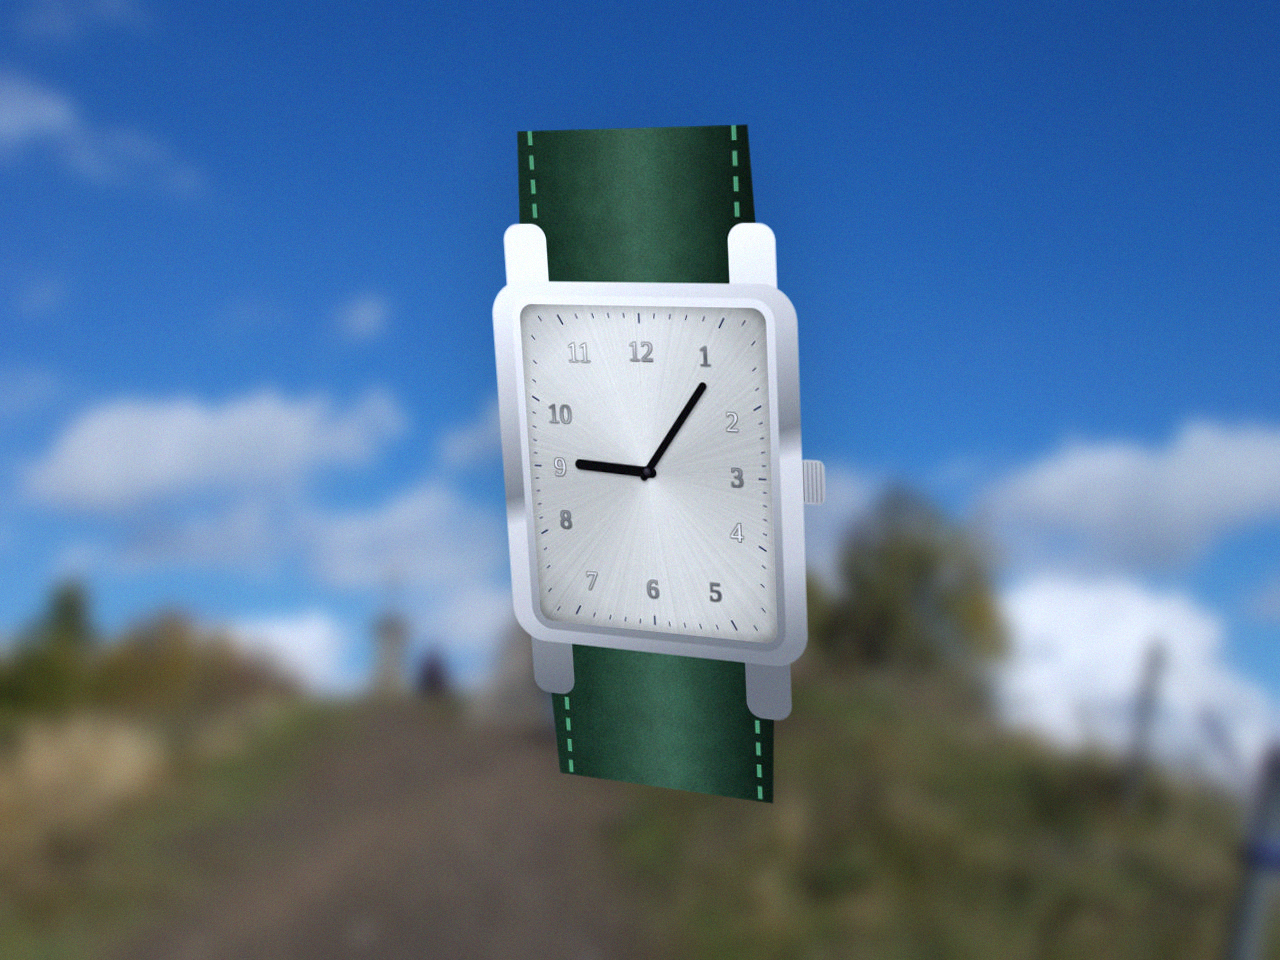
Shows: h=9 m=6
